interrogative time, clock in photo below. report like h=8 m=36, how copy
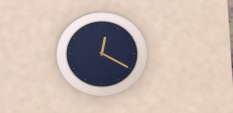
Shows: h=12 m=20
